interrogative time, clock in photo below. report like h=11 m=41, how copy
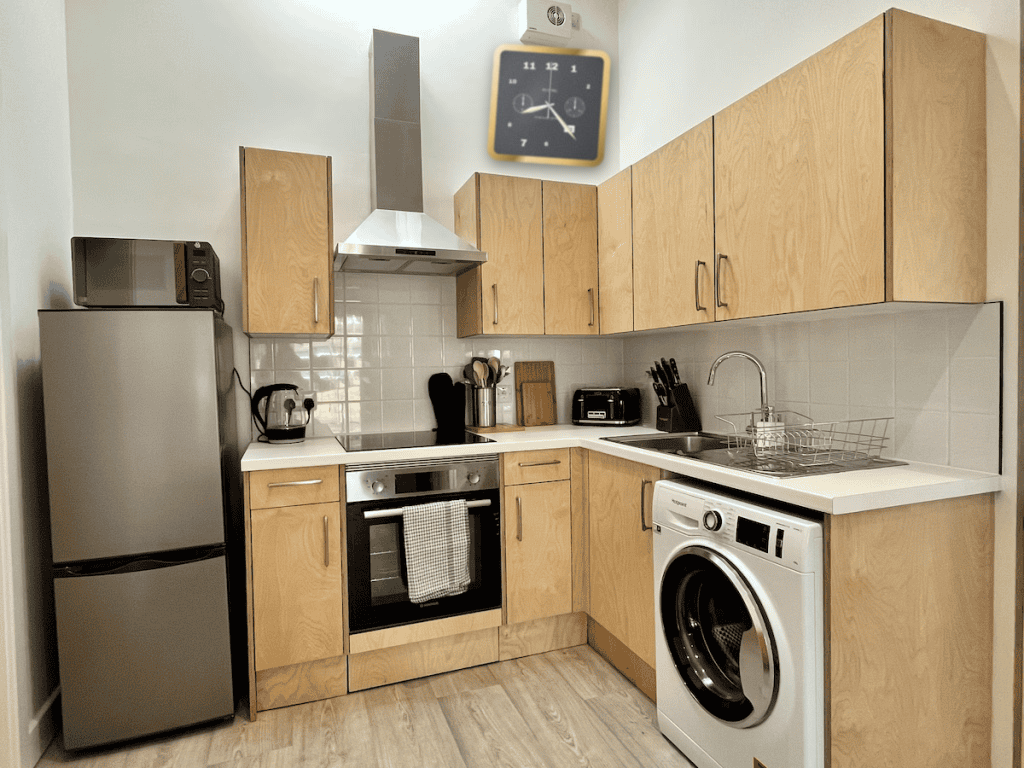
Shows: h=8 m=23
